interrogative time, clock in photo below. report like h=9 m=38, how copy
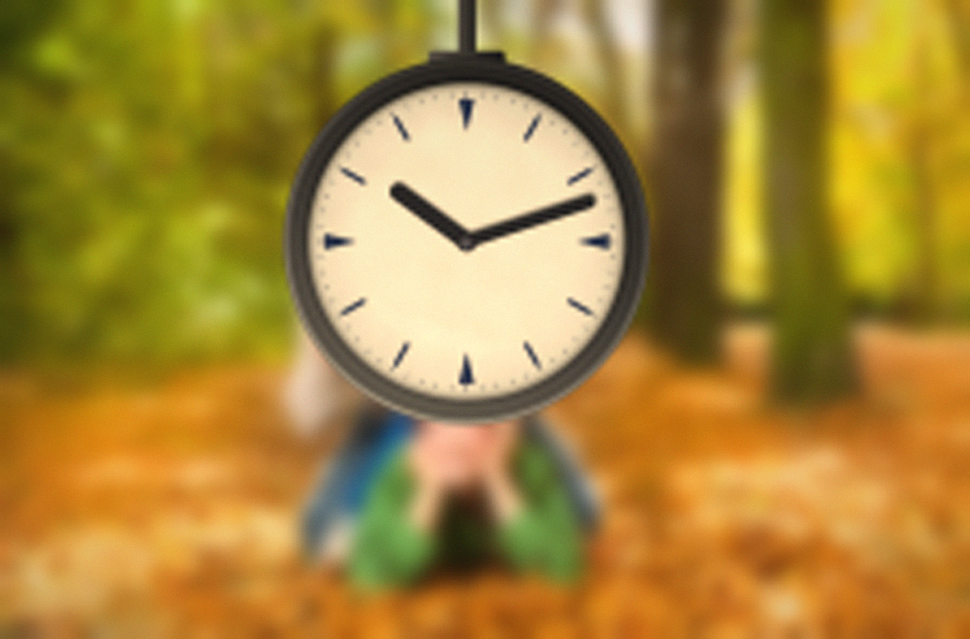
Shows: h=10 m=12
